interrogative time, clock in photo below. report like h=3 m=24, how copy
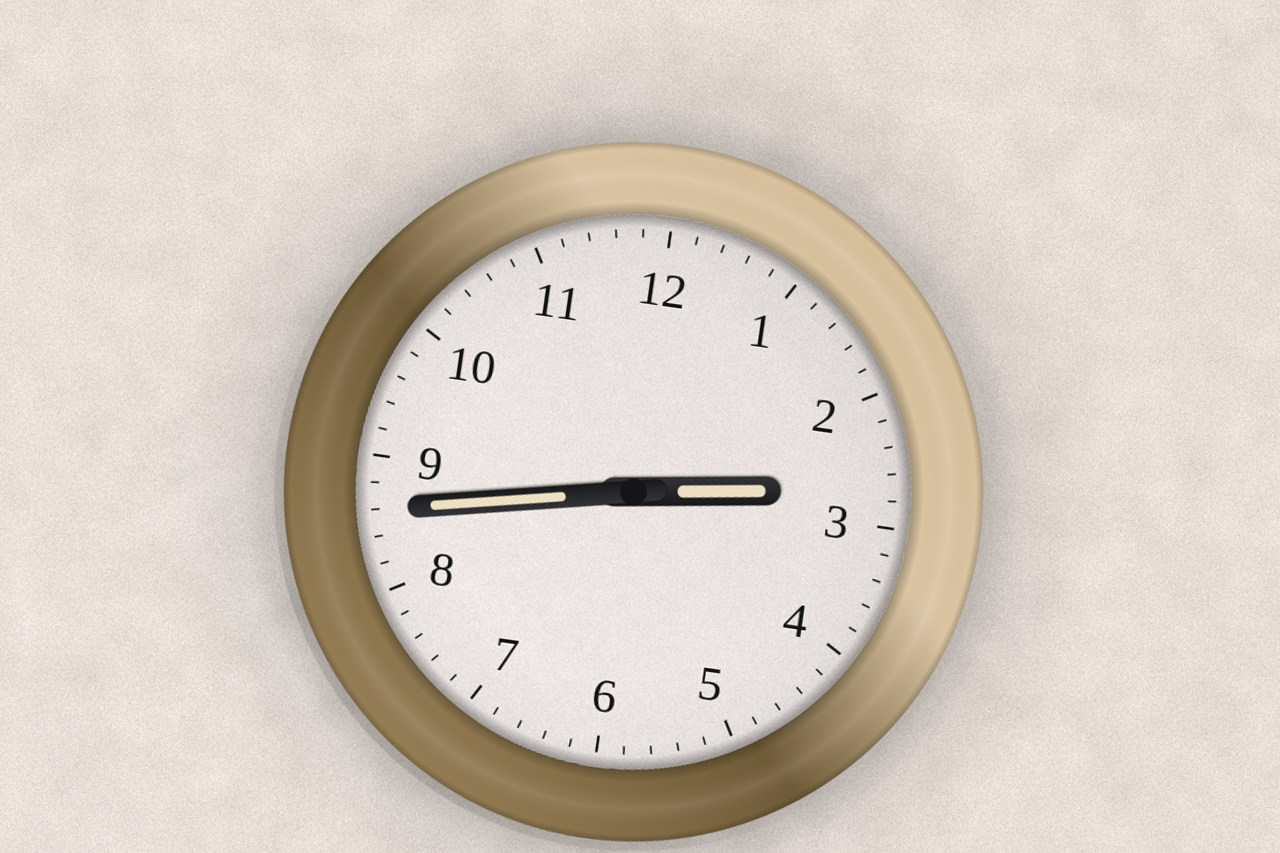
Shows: h=2 m=43
